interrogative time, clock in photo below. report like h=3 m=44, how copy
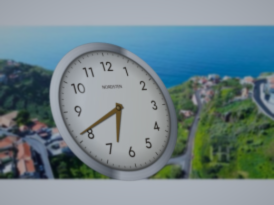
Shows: h=6 m=41
